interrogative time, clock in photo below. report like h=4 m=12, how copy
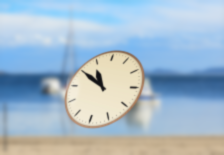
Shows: h=10 m=50
